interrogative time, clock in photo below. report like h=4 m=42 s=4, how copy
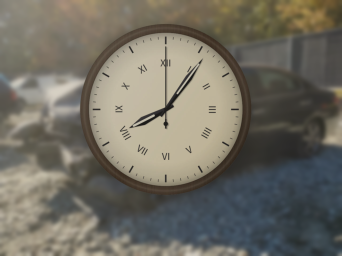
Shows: h=8 m=6 s=0
